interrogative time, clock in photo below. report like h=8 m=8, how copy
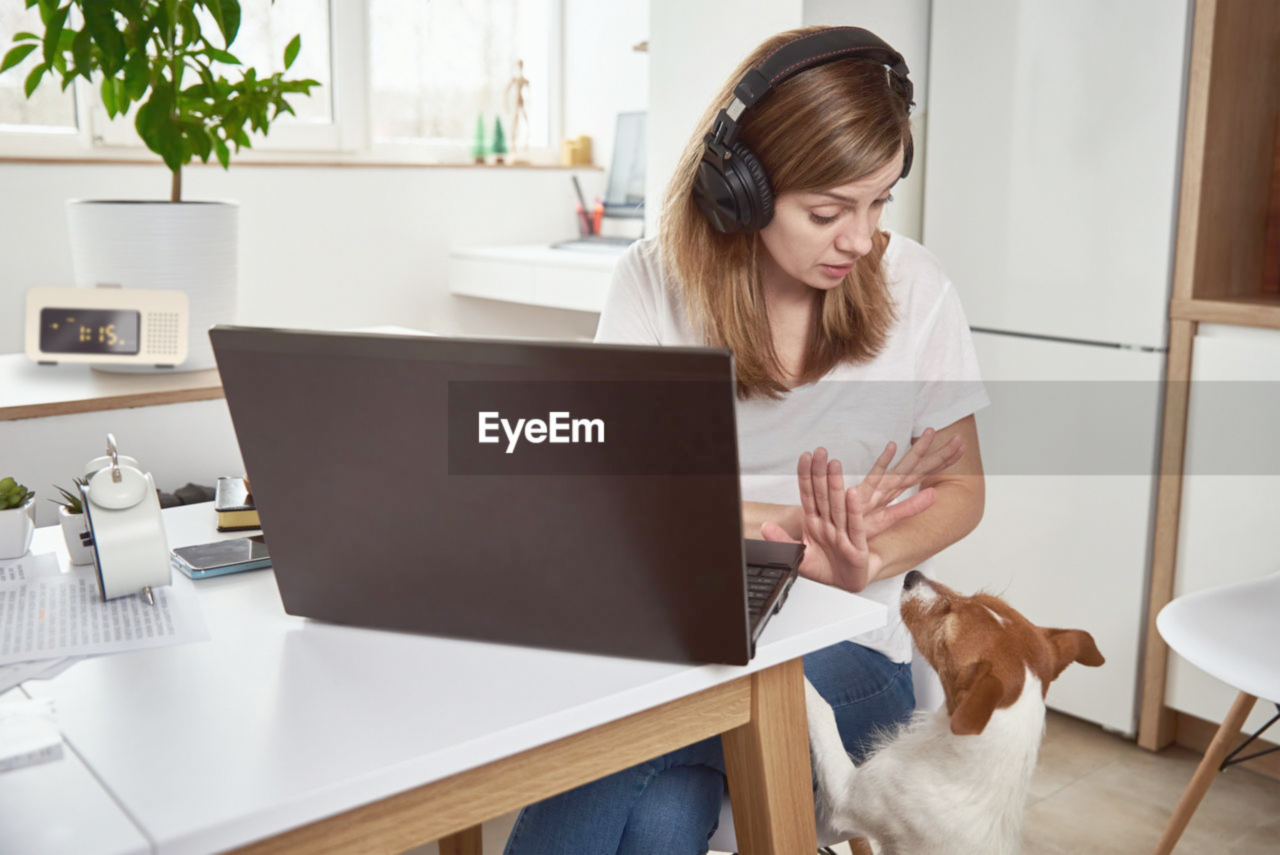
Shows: h=1 m=15
